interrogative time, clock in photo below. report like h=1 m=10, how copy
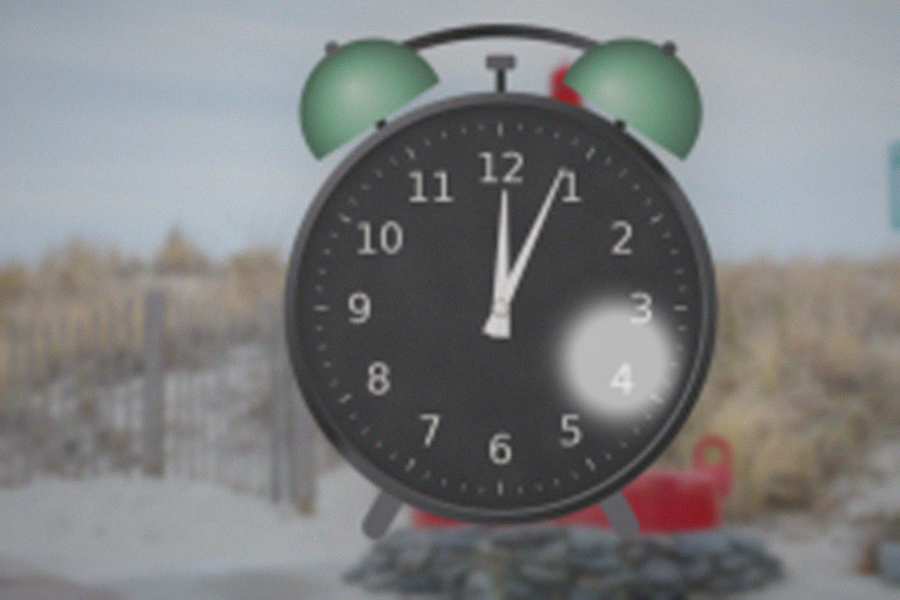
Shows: h=12 m=4
